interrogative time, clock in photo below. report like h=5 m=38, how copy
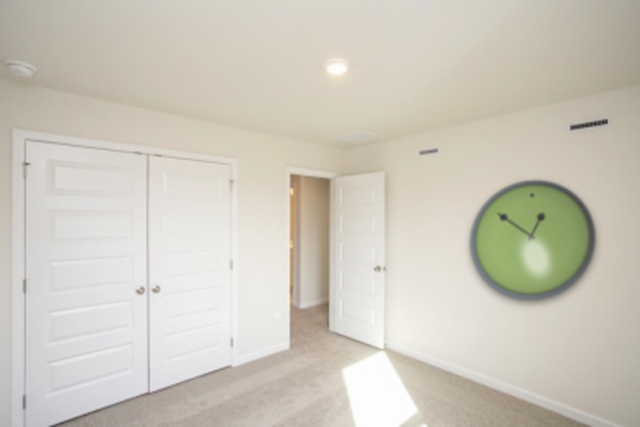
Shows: h=12 m=51
